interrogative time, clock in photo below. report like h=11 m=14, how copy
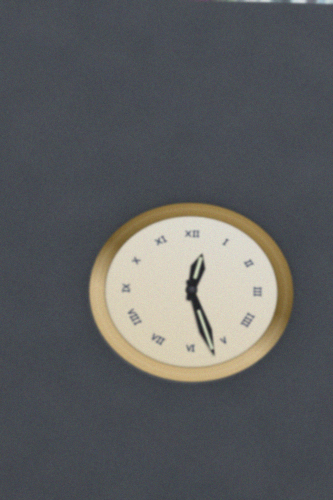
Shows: h=12 m=27
